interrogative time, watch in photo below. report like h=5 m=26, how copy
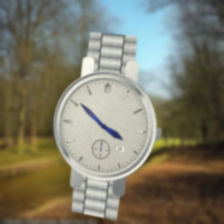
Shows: h=3 m=51
